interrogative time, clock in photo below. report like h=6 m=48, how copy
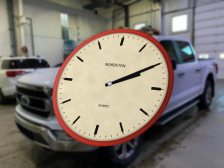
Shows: h=2 m=10
